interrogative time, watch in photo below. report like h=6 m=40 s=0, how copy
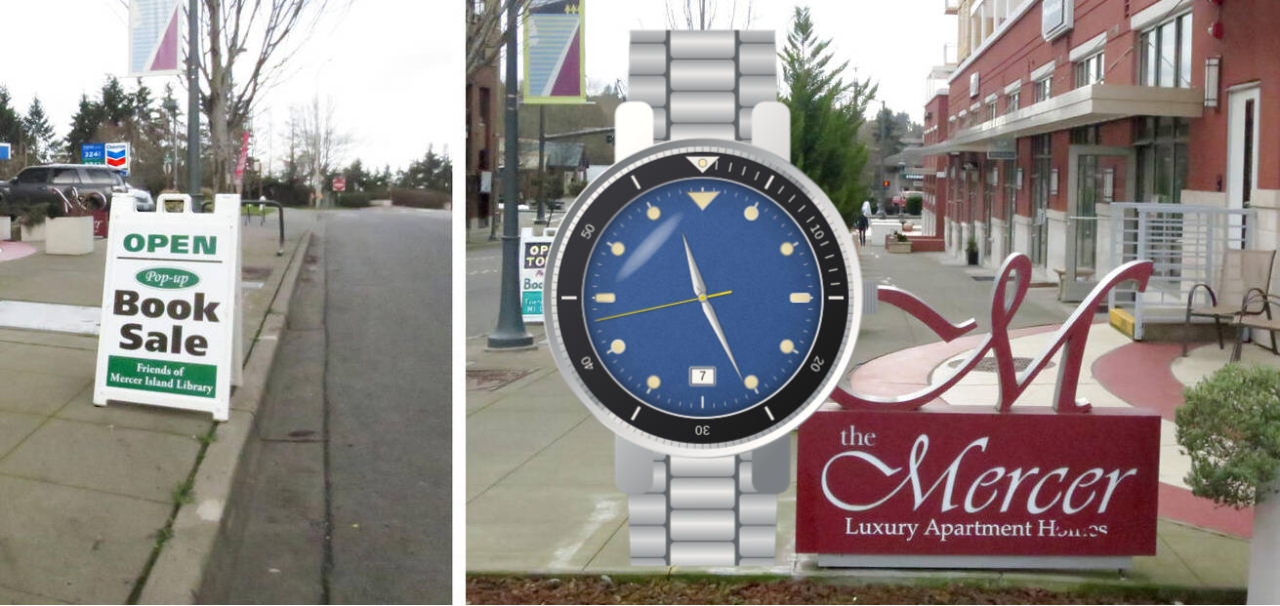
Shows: h=11 m=25 s=43
